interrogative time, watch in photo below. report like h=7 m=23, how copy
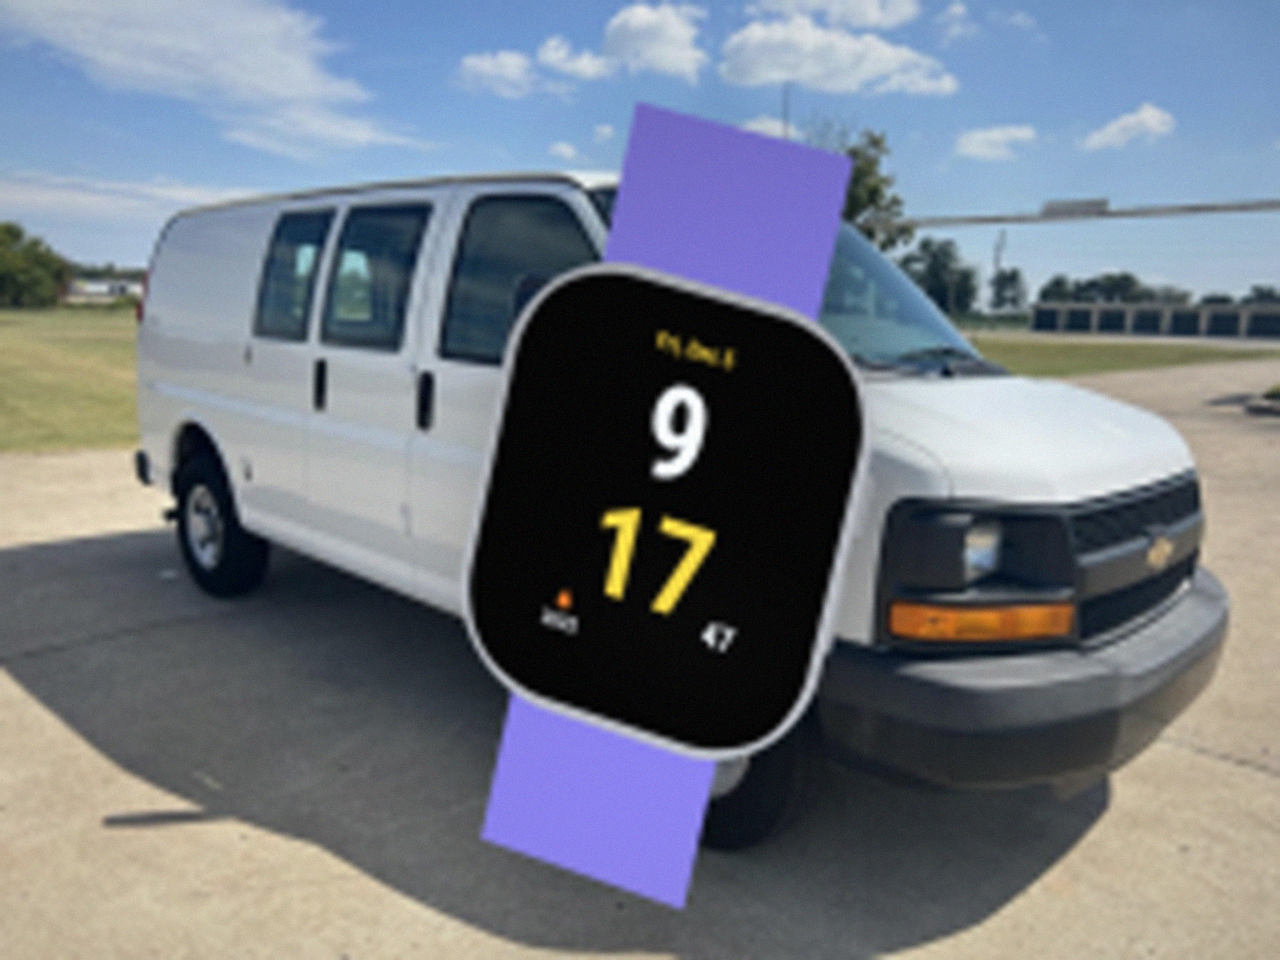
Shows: h=9 m=17
